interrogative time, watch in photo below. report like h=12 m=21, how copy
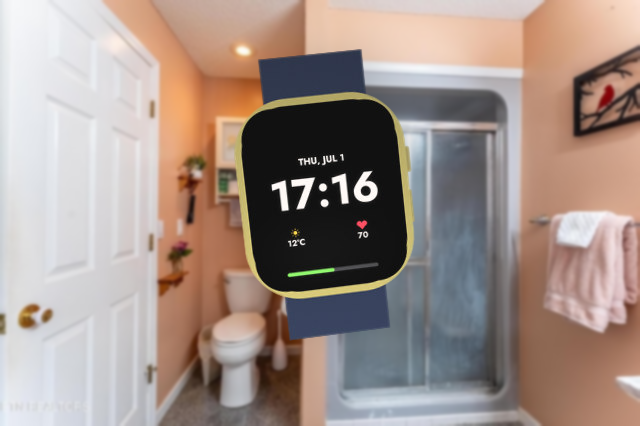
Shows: h=17 m=16
